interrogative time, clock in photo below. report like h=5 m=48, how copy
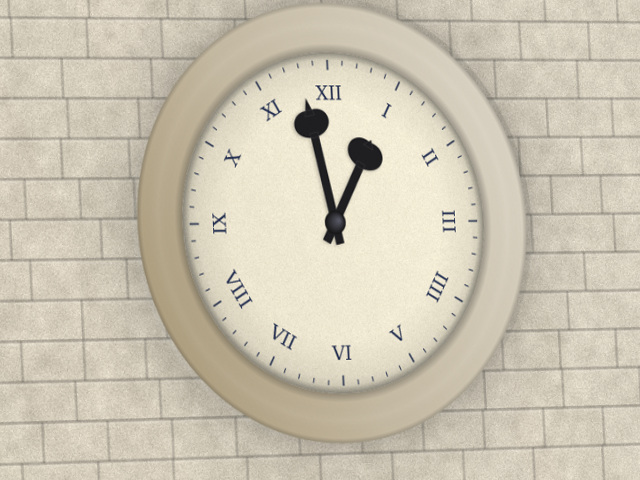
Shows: h=12 m=58
